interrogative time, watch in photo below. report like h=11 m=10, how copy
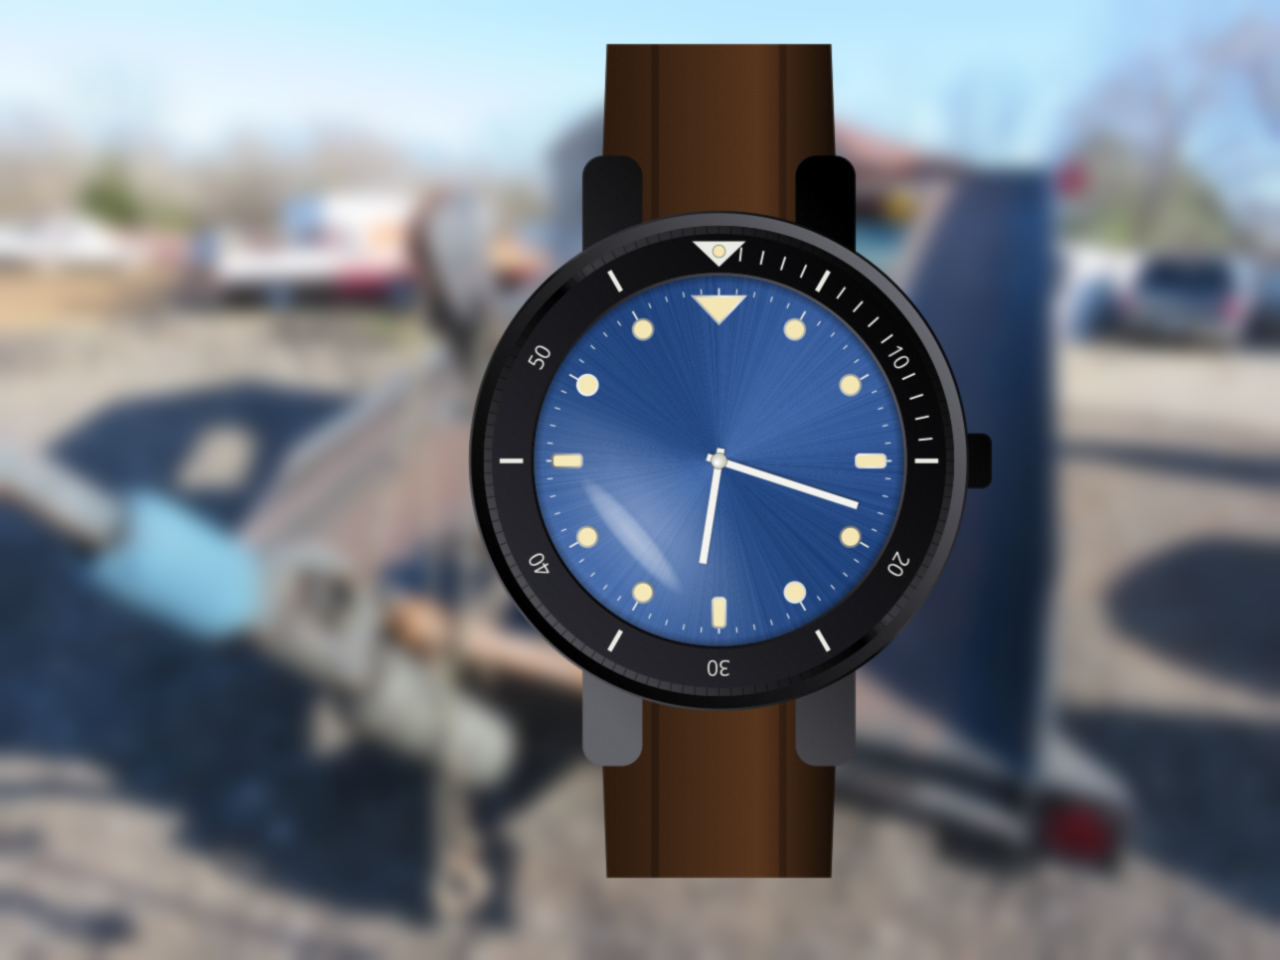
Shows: h=6 m=18
